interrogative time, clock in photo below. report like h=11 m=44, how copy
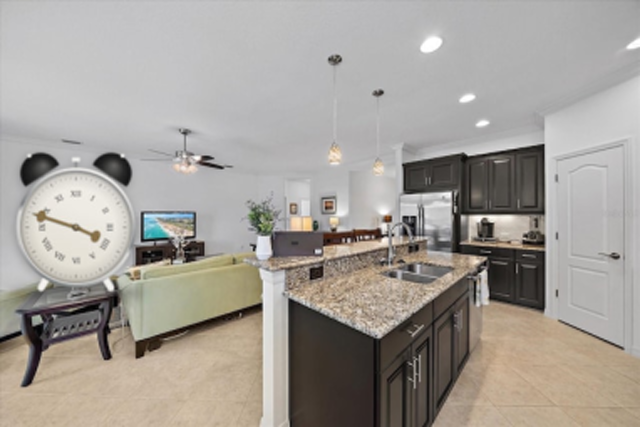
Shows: h=3 m=48
